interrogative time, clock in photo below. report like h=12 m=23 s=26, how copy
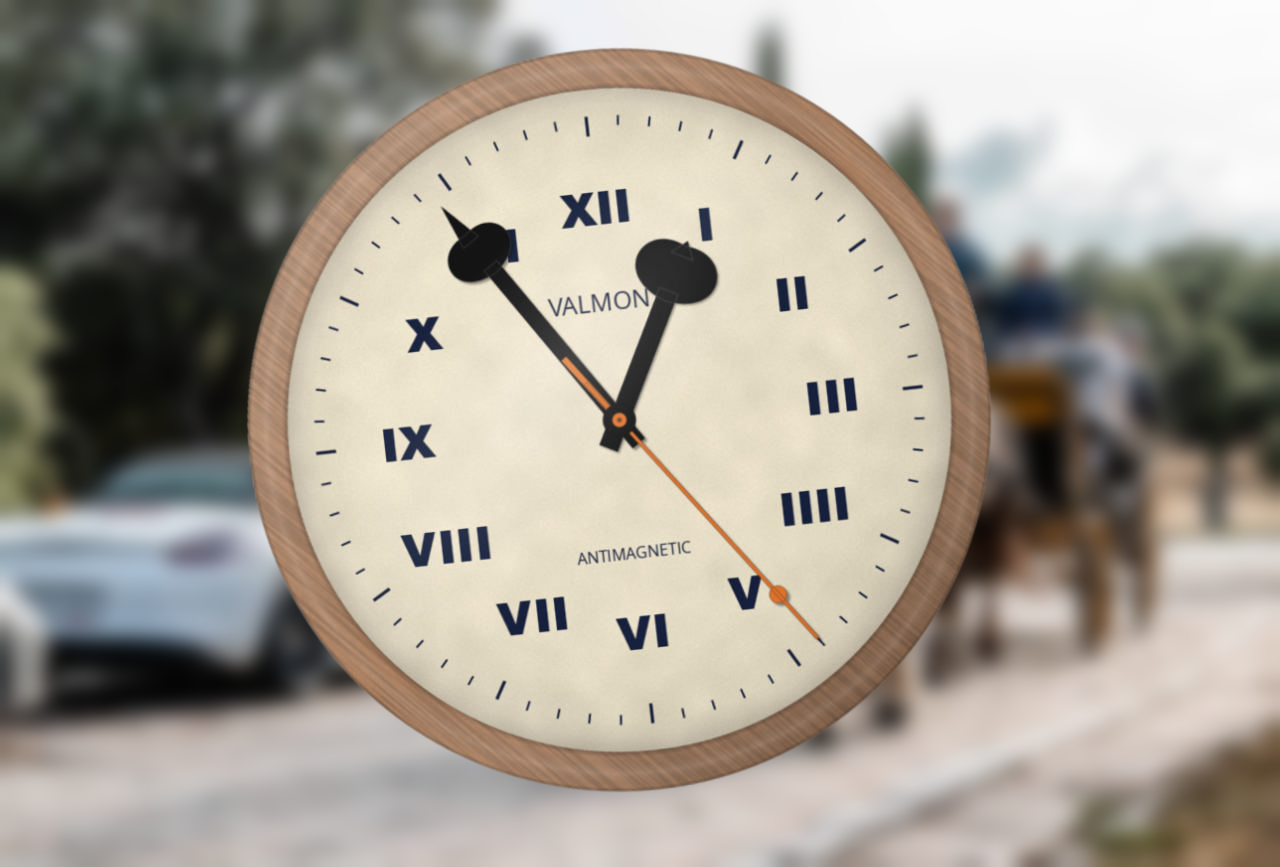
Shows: h=12 m=54 s=24
